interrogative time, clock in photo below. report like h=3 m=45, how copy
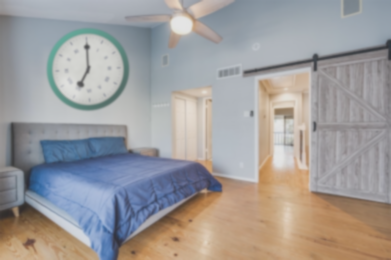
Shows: h=7 m=0
